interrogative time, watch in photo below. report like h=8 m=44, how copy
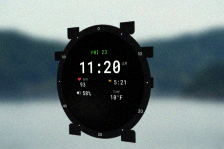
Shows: h=11 m=20
